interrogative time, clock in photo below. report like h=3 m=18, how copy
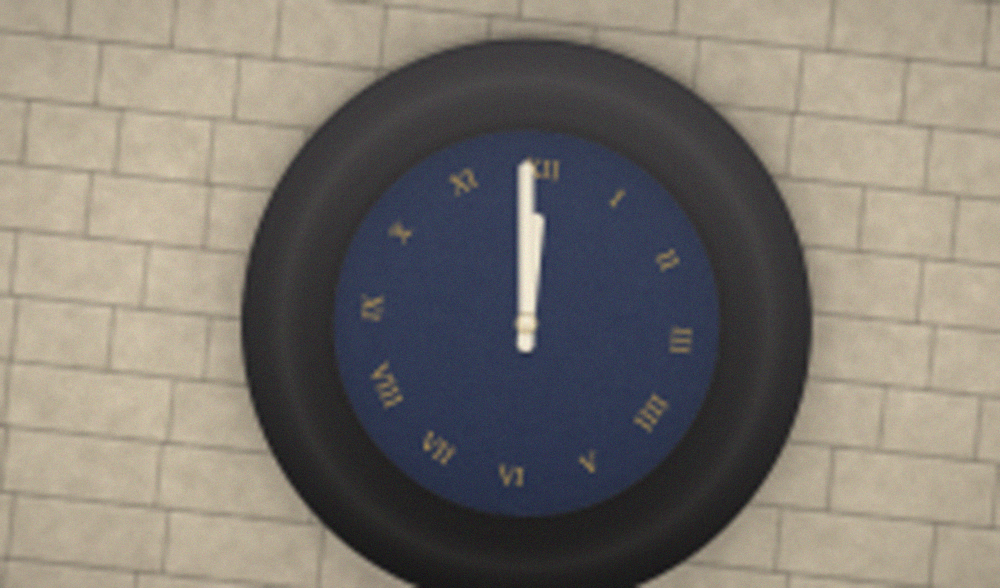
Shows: h=11 m=59
